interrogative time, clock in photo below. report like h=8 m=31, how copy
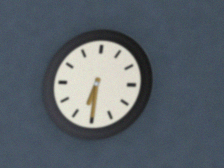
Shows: h=6 m=30
